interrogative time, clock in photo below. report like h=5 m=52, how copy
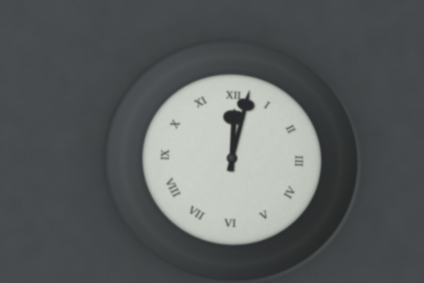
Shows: h=12 m=2
